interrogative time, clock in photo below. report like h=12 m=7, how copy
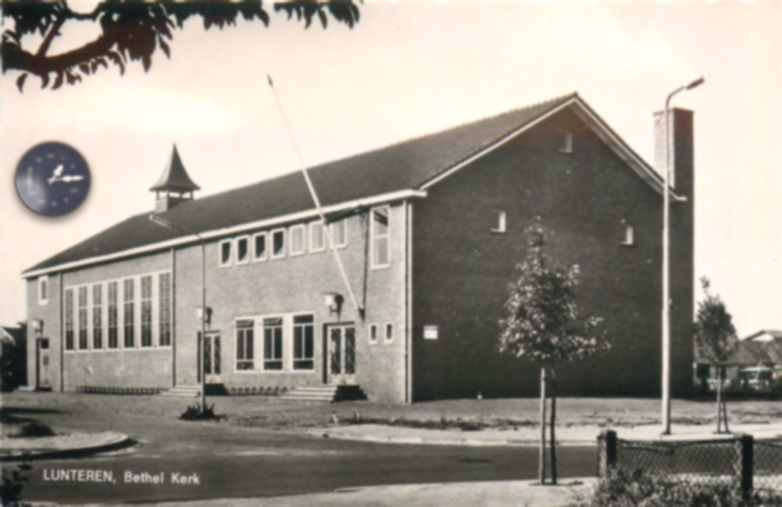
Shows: h=1 m=15
